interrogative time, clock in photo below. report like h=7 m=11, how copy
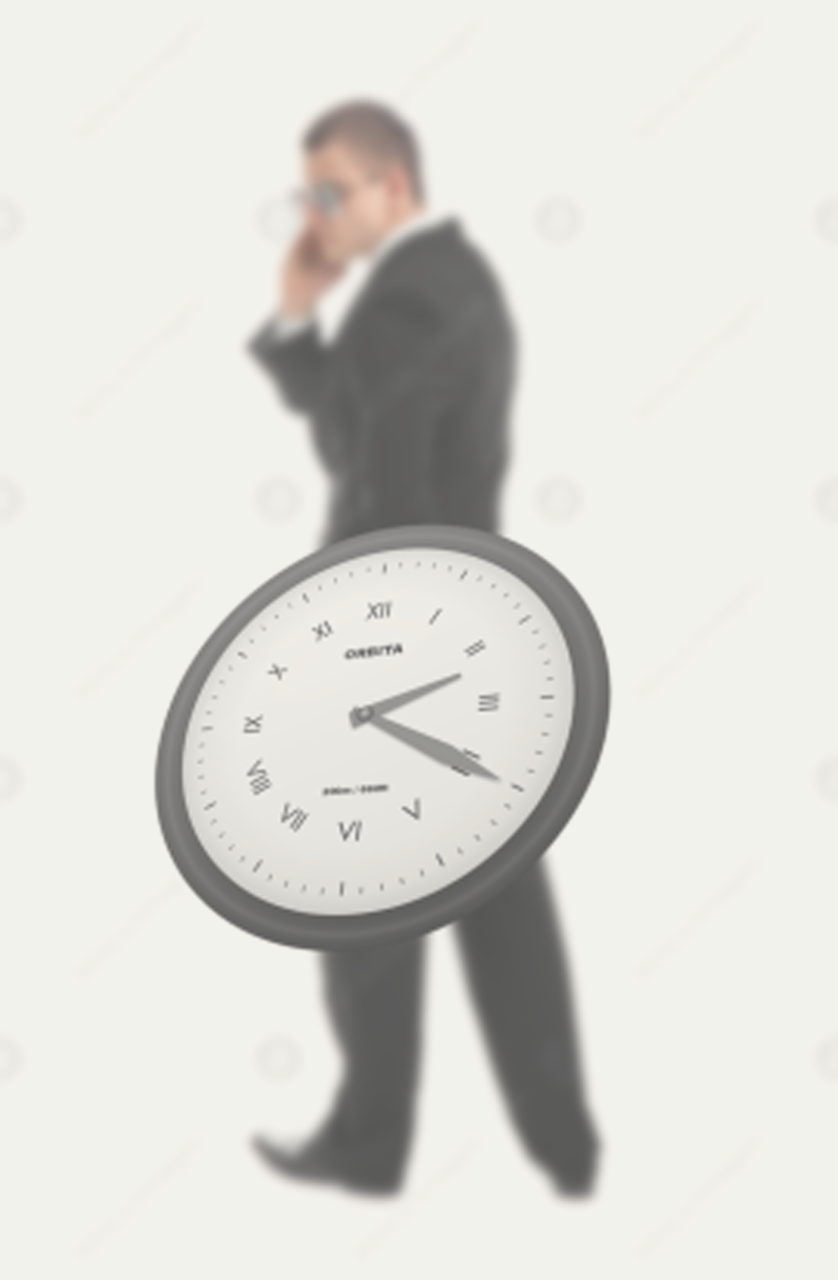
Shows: h=2 m=20
